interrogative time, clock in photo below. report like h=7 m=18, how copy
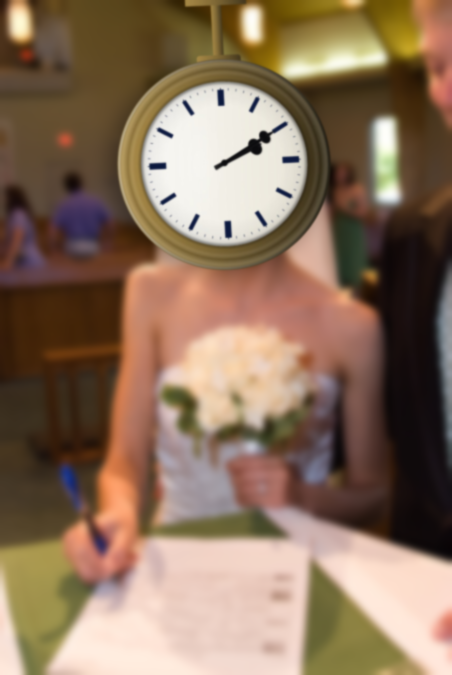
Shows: h=2 m=10
